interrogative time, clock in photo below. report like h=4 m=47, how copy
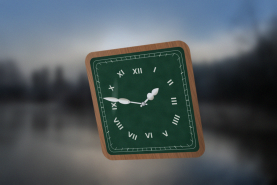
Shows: h=1 m=47
